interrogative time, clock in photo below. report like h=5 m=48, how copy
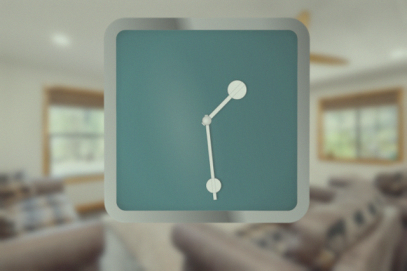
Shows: h=1 m=29
